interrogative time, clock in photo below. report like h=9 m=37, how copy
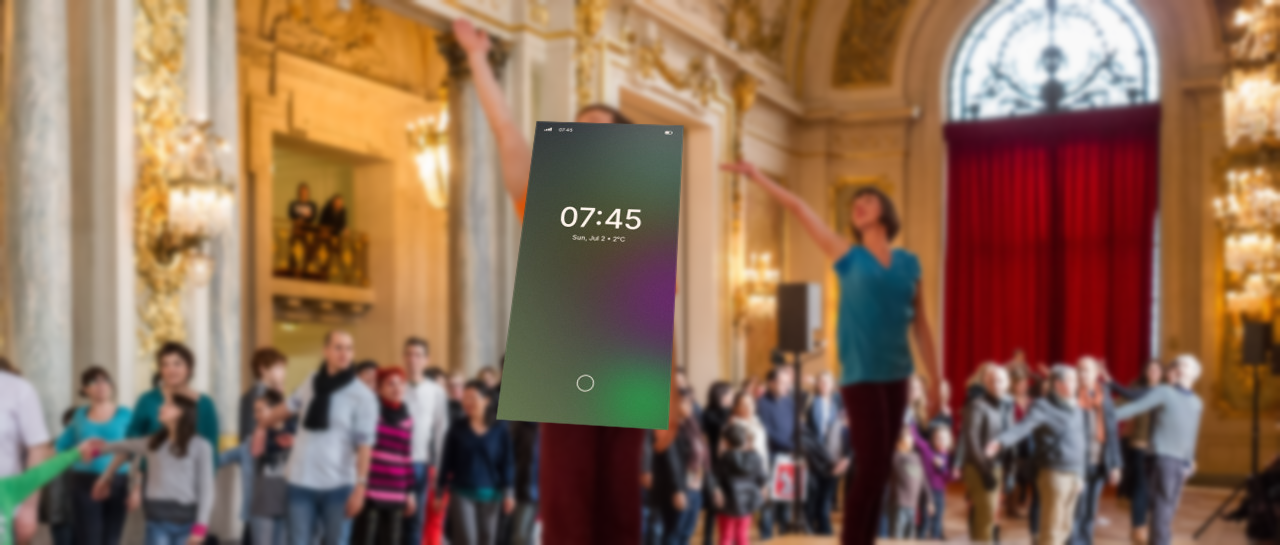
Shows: h=7 m=45
